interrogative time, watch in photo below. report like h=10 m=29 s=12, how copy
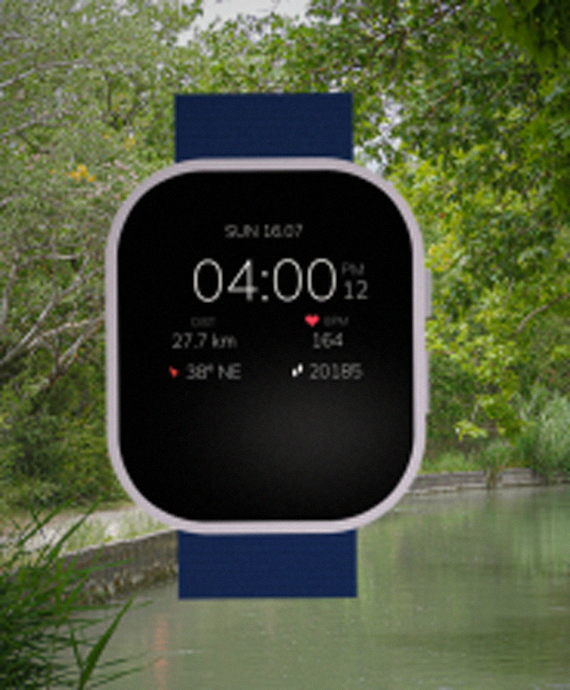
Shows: h=4 m=0 s=12
